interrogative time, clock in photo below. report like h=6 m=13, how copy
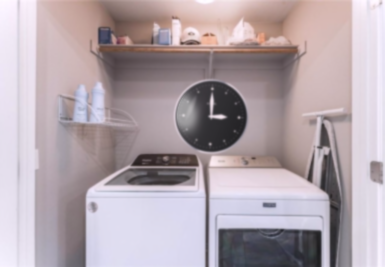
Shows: h=3 m=0
